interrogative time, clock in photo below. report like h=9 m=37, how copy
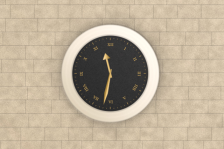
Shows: h=11 m=32
